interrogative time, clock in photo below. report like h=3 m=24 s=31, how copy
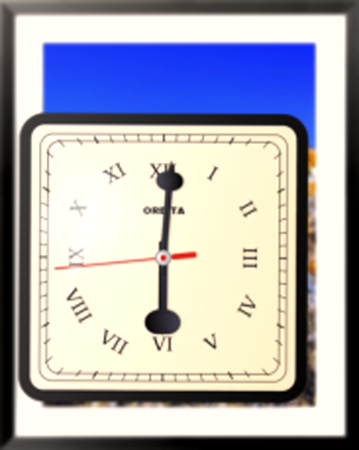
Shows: h=6 m=0 s=44
